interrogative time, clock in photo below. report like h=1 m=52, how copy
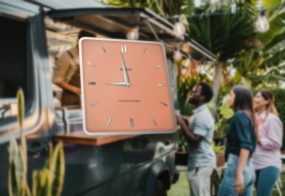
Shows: h=8 m=59
